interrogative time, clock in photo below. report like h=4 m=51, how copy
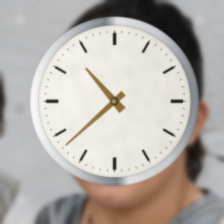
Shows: h=10 m=38
